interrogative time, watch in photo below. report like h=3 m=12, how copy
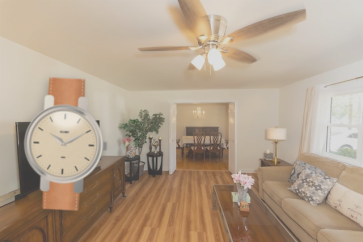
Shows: h=10 m=10
